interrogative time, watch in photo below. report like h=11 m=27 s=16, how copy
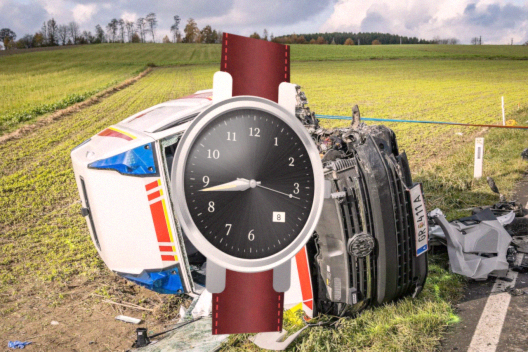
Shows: h=8 m=43 s=17
